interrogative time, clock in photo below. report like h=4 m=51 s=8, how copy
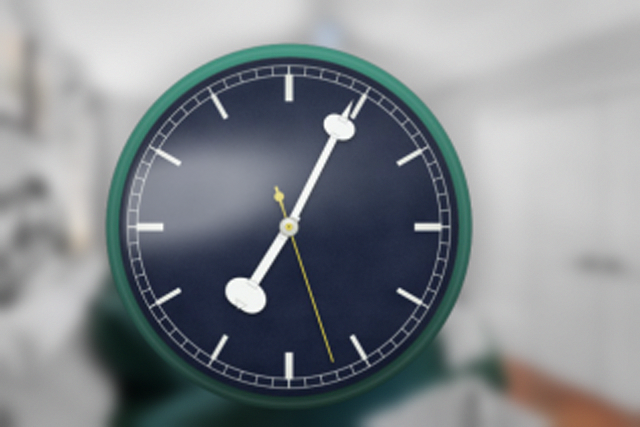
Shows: h=7 m=4 s=27
